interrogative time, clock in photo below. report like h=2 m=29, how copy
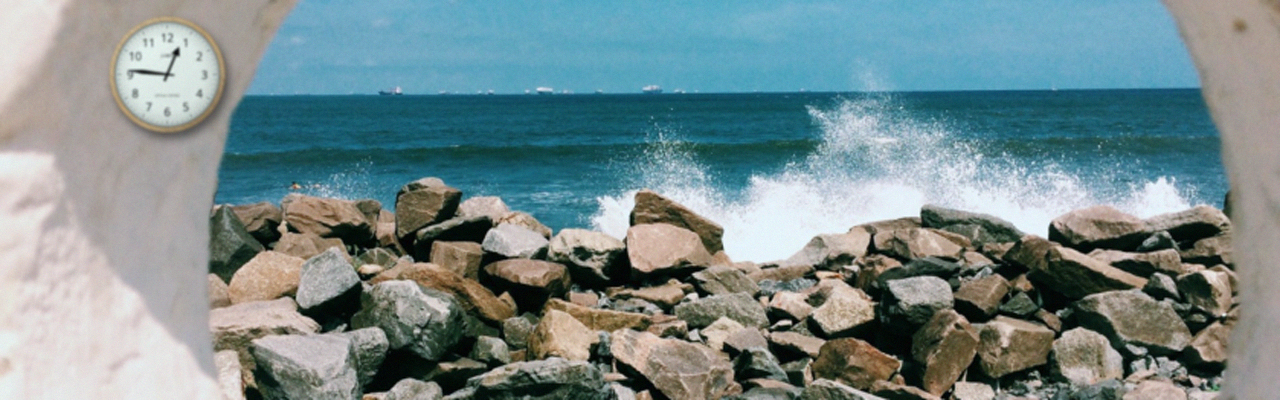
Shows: h=12 m=46
